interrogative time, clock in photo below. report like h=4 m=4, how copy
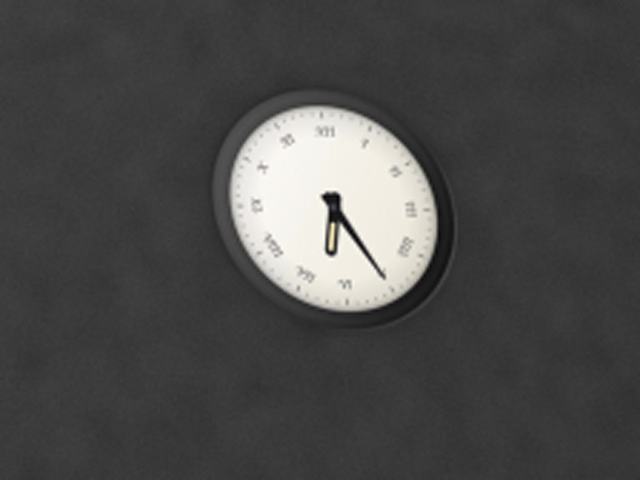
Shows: h=6 m=25
